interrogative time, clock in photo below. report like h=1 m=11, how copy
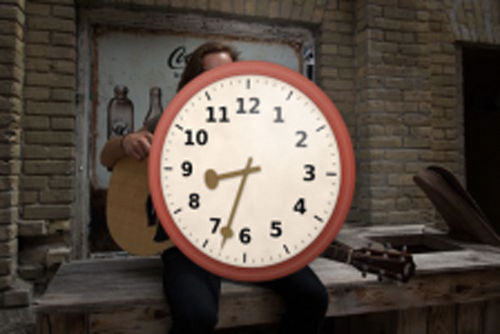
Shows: h=8 m=33
